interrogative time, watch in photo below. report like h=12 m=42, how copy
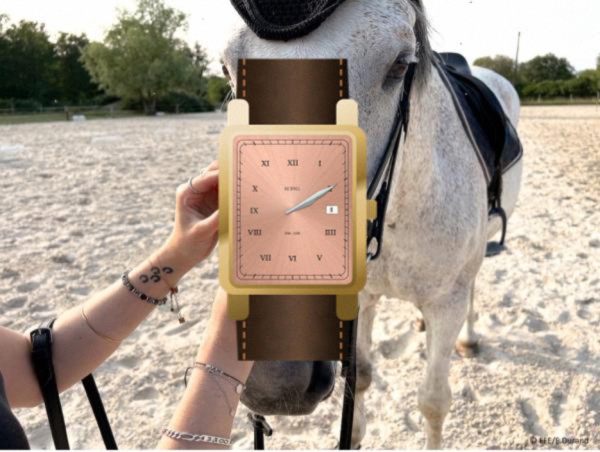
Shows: h=2 m=10
